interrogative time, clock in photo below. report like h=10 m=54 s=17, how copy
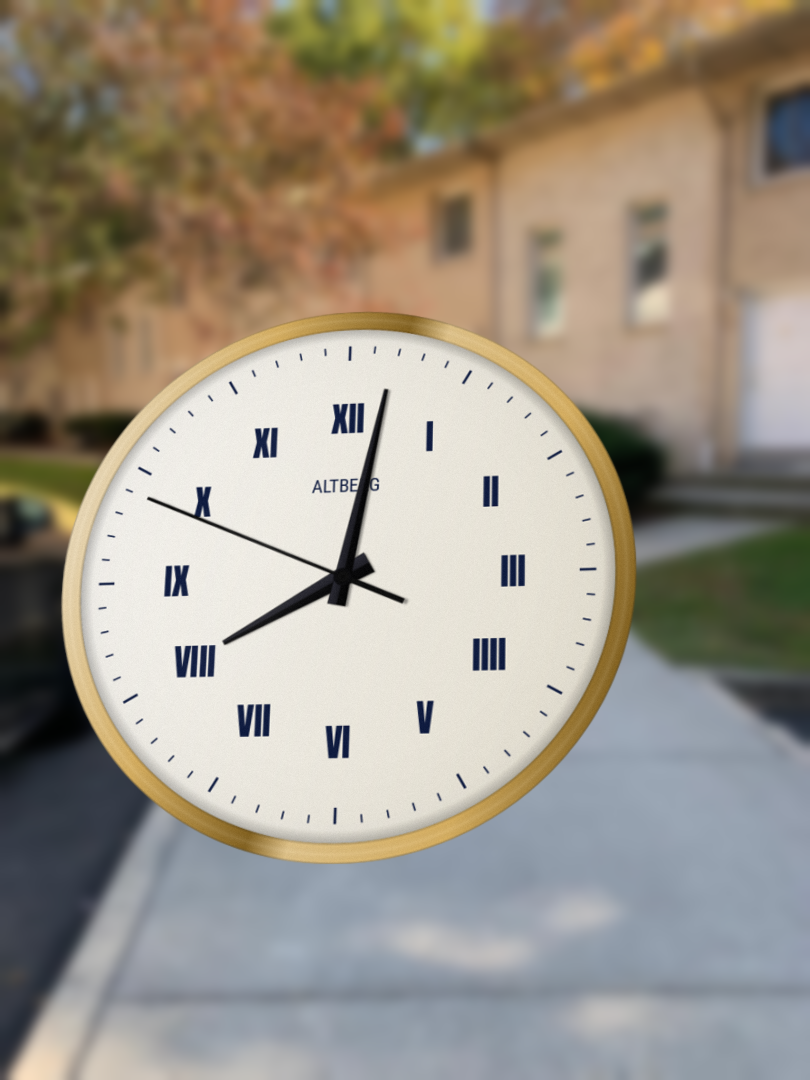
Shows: h=8 m=1 s=49
